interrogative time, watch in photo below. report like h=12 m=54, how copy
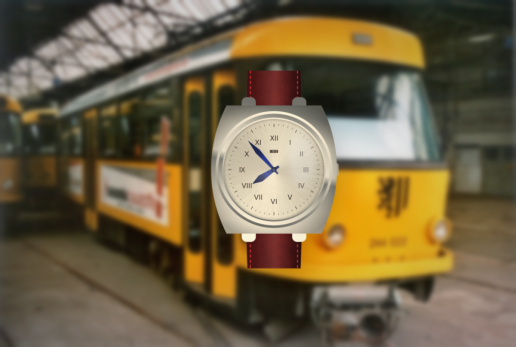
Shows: h=7 m=53
